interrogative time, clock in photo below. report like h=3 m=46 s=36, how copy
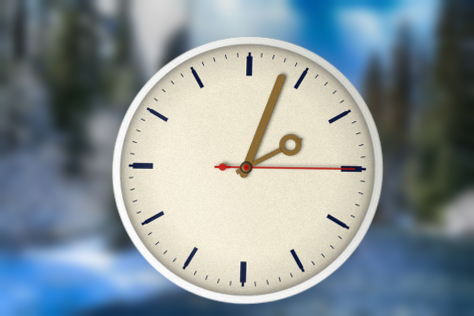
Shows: h=2 m=3 s=15
